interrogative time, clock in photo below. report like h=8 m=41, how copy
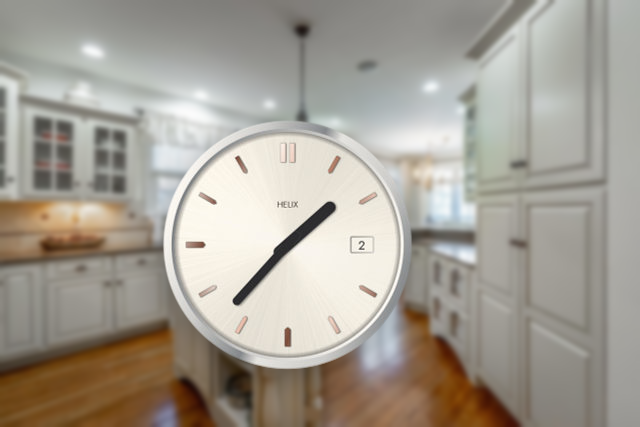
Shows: h=1 m=37
